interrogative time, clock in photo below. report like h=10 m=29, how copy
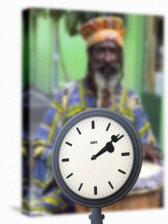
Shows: h=2 m=9
